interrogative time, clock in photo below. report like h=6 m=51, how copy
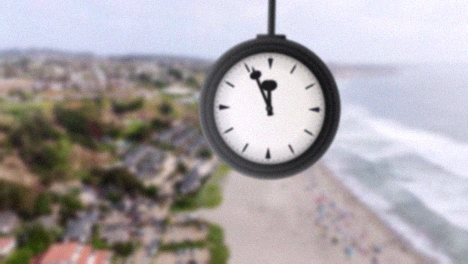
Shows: h=11 m=56
